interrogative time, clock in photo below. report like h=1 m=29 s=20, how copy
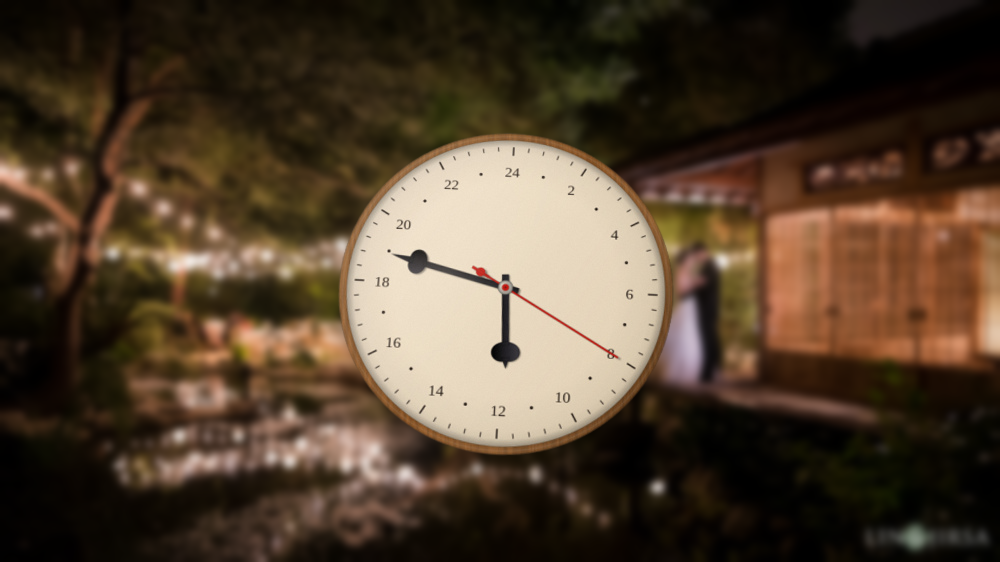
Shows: h=11 m=47 s=20
